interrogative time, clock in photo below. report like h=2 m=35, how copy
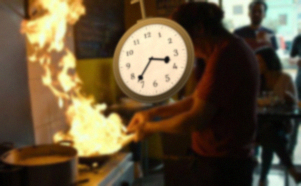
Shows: h=3 m=37
